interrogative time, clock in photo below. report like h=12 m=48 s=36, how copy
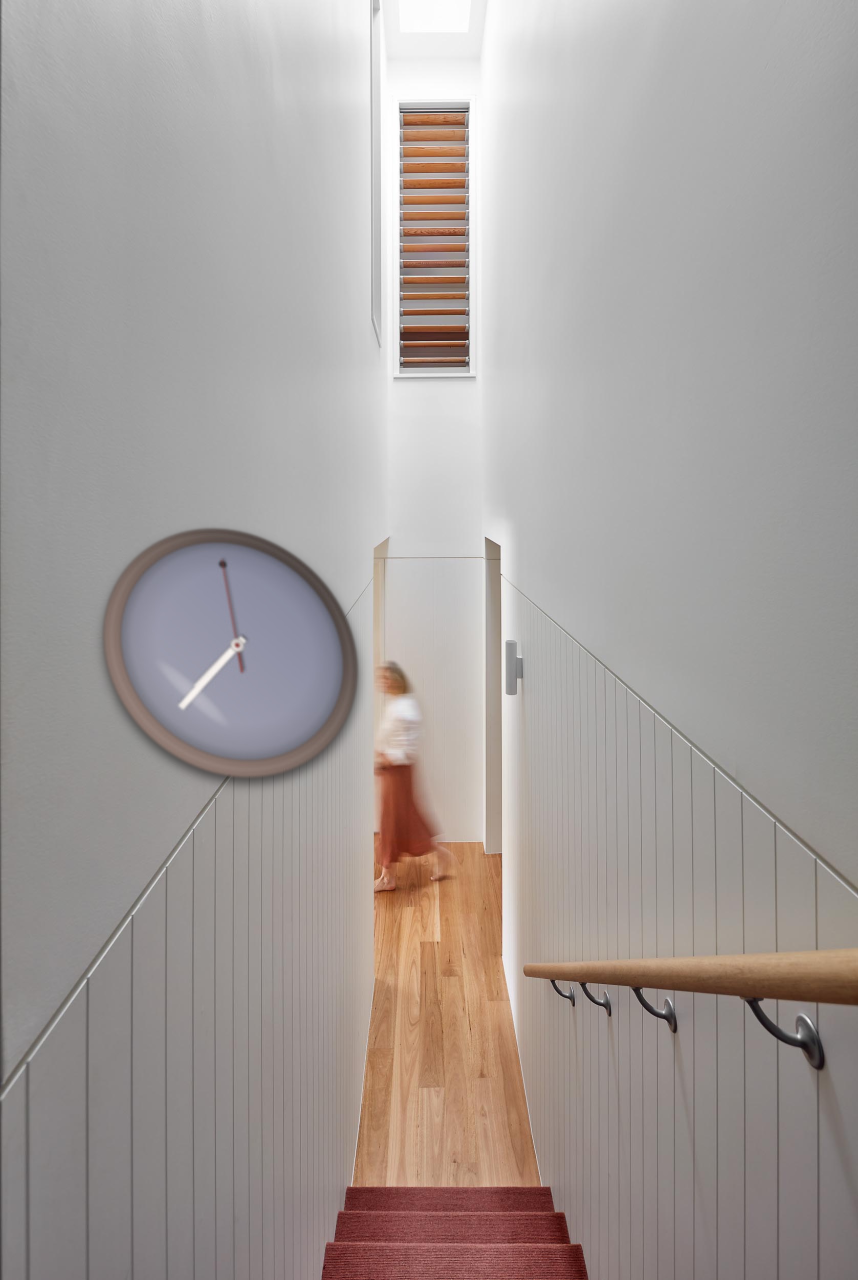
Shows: h=7 m=38 s=0
